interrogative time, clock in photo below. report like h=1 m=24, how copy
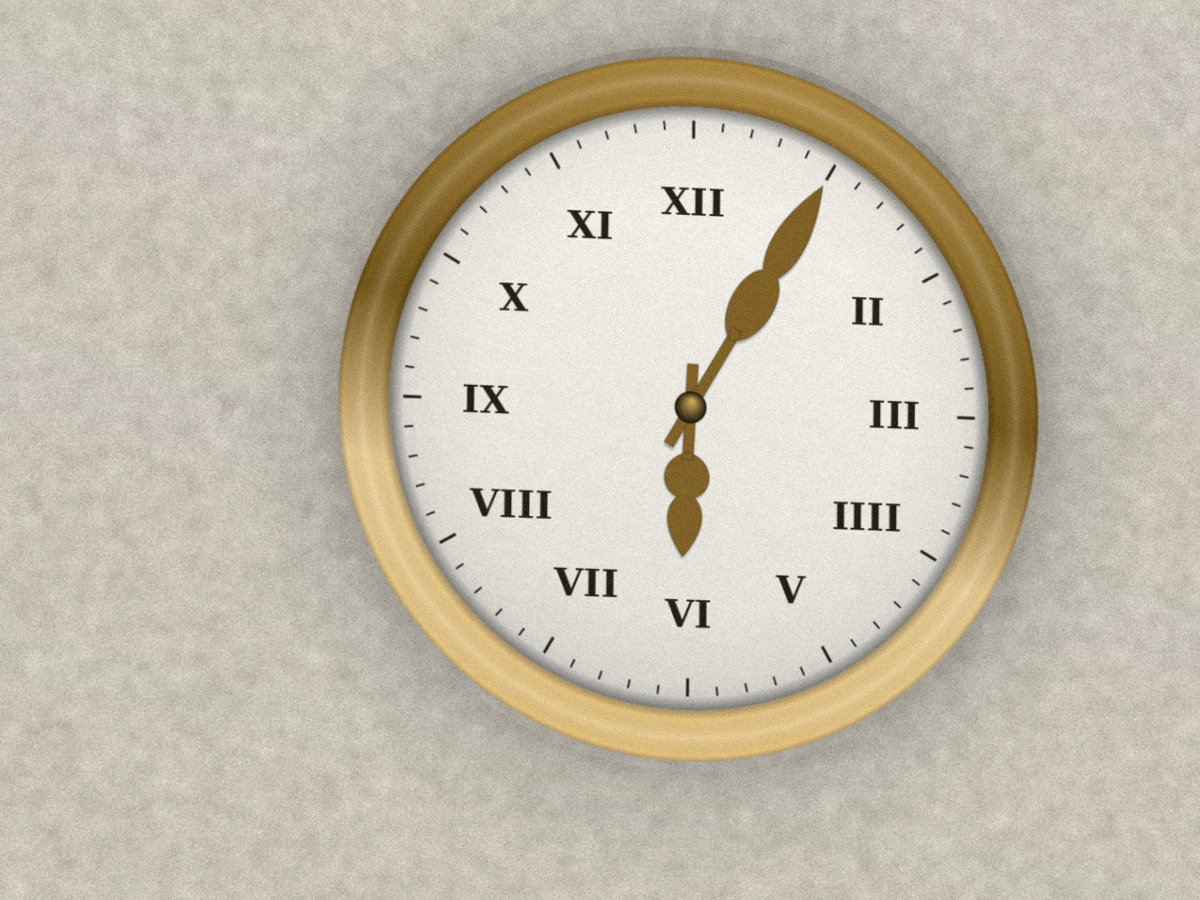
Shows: h=6 m=5
